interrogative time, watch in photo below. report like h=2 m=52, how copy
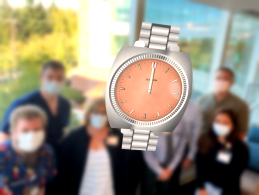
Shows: h=12 m=0
